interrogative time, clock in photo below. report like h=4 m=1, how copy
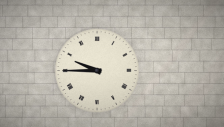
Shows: h=9 m=45
